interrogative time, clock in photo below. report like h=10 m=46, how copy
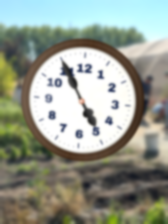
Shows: h=4 m=55
